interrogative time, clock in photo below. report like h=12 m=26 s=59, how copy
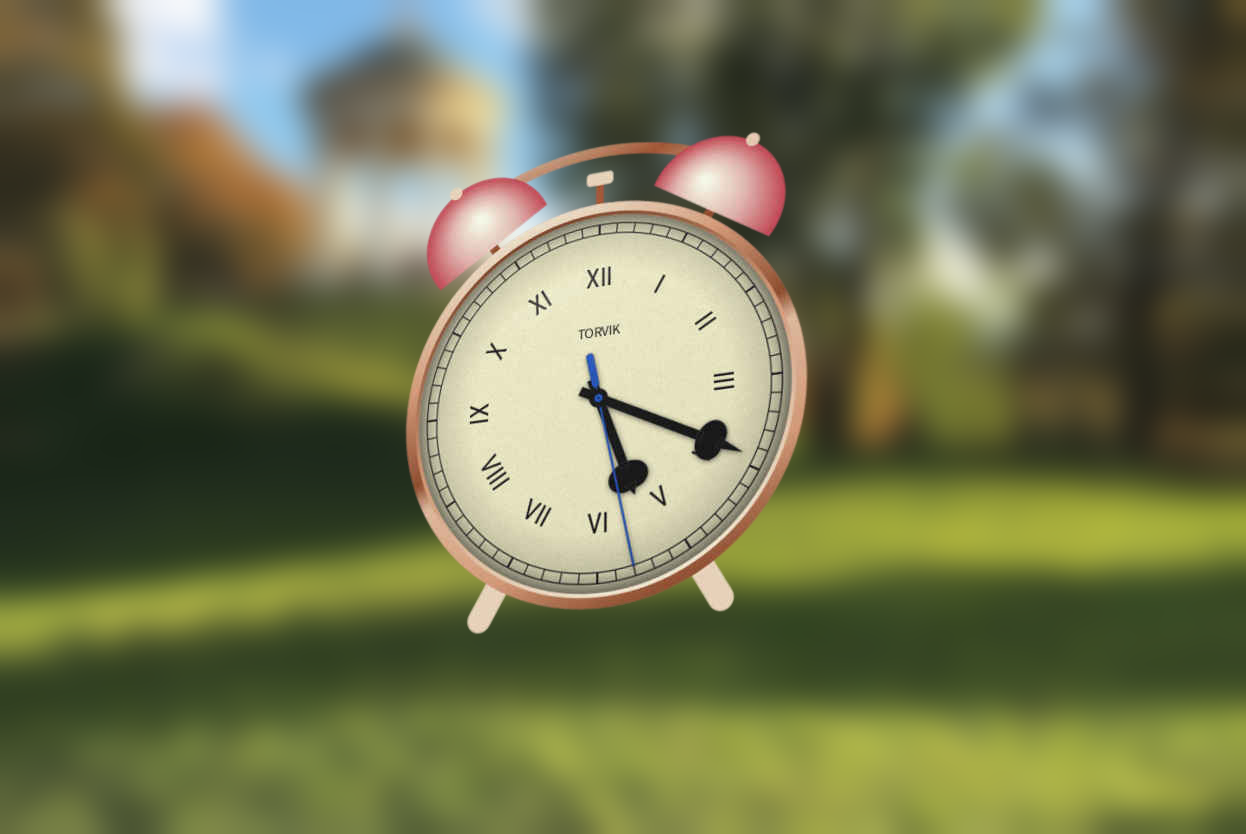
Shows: h=5 m=19 s=28
